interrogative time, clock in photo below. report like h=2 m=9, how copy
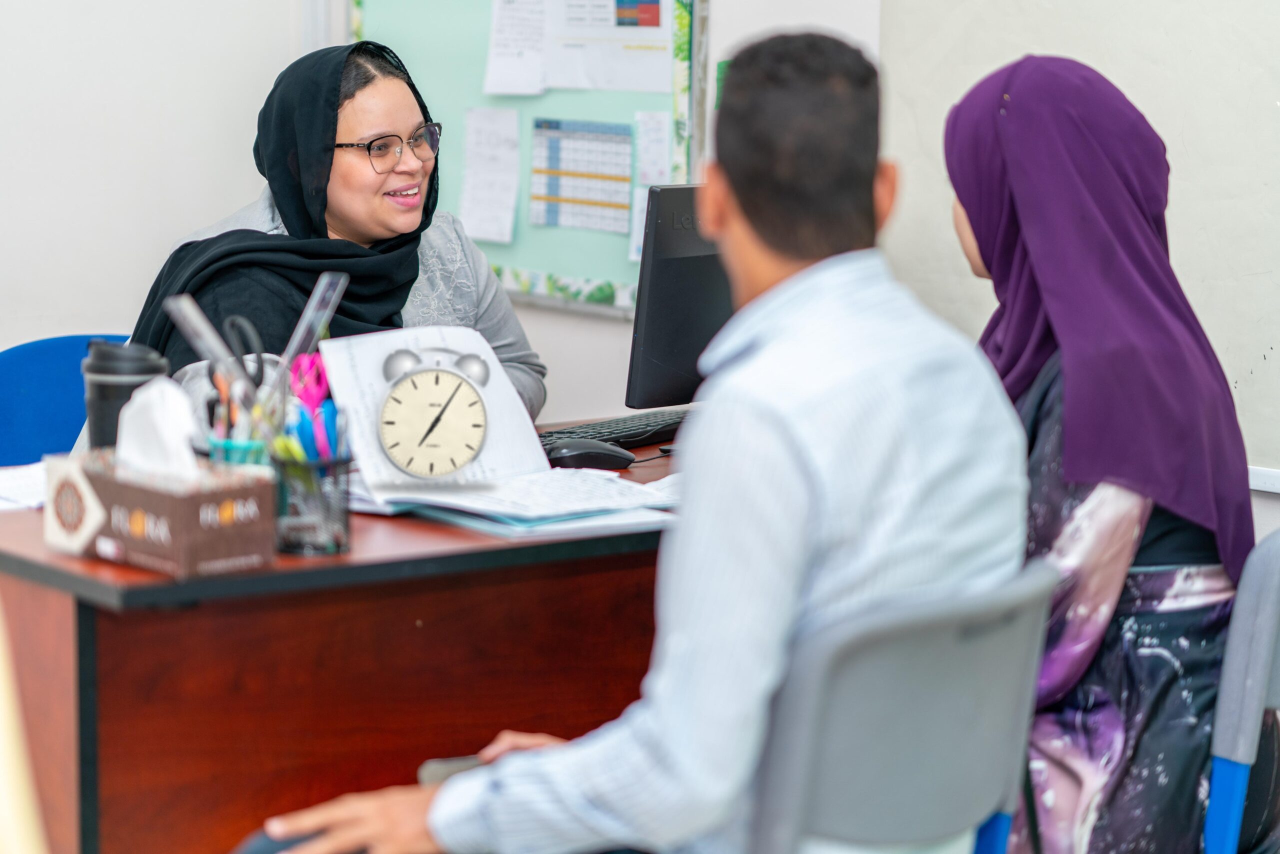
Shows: h=7 m=5
